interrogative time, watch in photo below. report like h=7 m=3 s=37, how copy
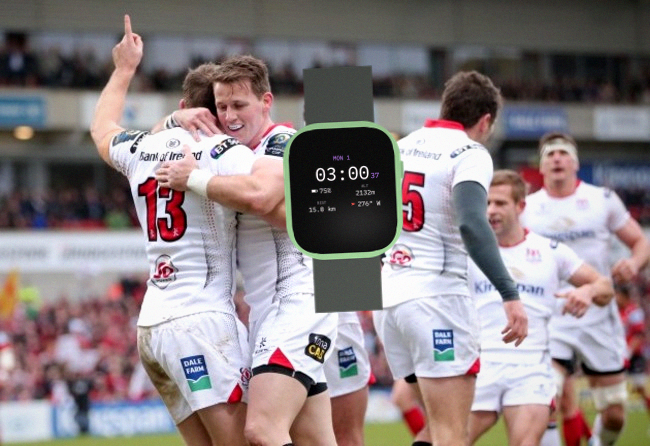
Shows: h=3 m=0 s=37
